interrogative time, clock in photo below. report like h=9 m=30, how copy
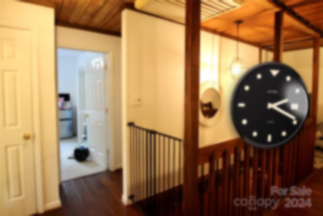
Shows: h=2 m=19
